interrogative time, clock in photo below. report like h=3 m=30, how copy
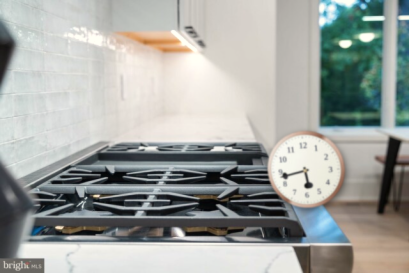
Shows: h=5 m=43
